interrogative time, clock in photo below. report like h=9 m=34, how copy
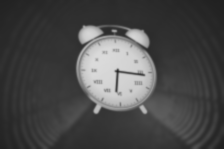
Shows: h=6 m=16
